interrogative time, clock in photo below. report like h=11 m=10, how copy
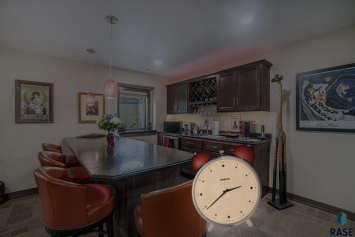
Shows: h=2 m=39
